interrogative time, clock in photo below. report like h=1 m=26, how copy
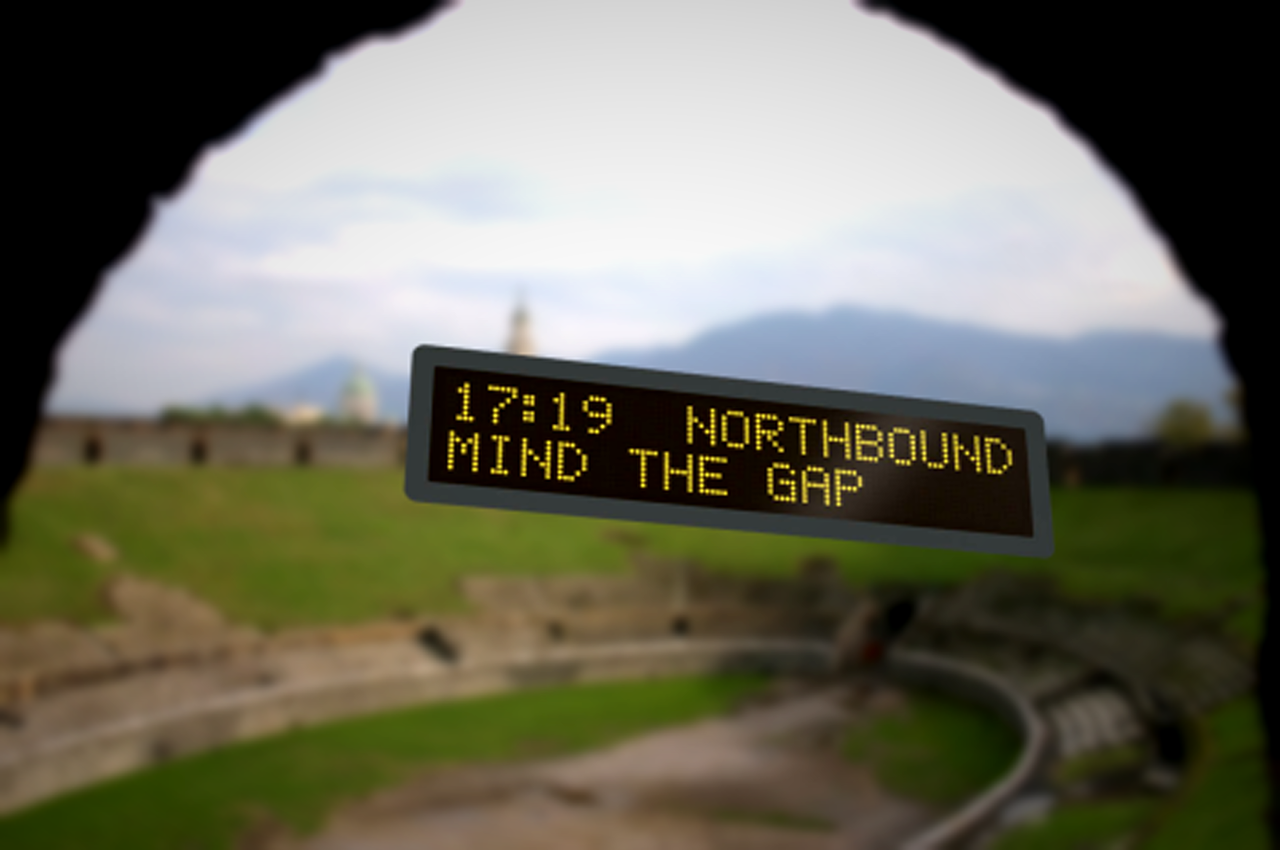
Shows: h=17 m=19
